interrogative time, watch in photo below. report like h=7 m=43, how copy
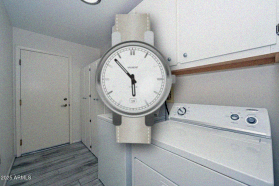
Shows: h=5 m=53
